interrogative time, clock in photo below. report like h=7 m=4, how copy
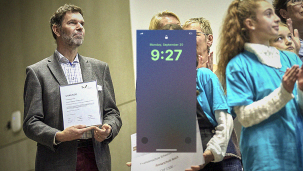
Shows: h=9 m=27
